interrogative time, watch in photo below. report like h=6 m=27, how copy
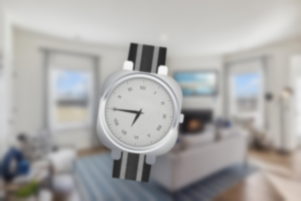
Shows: h=6 m=45
